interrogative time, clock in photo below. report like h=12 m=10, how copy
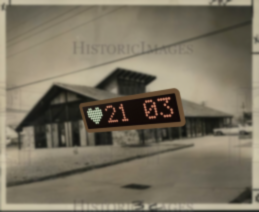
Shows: h=21 m=3
